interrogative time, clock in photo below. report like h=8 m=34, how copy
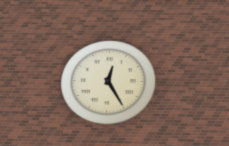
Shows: h=12 m=25
